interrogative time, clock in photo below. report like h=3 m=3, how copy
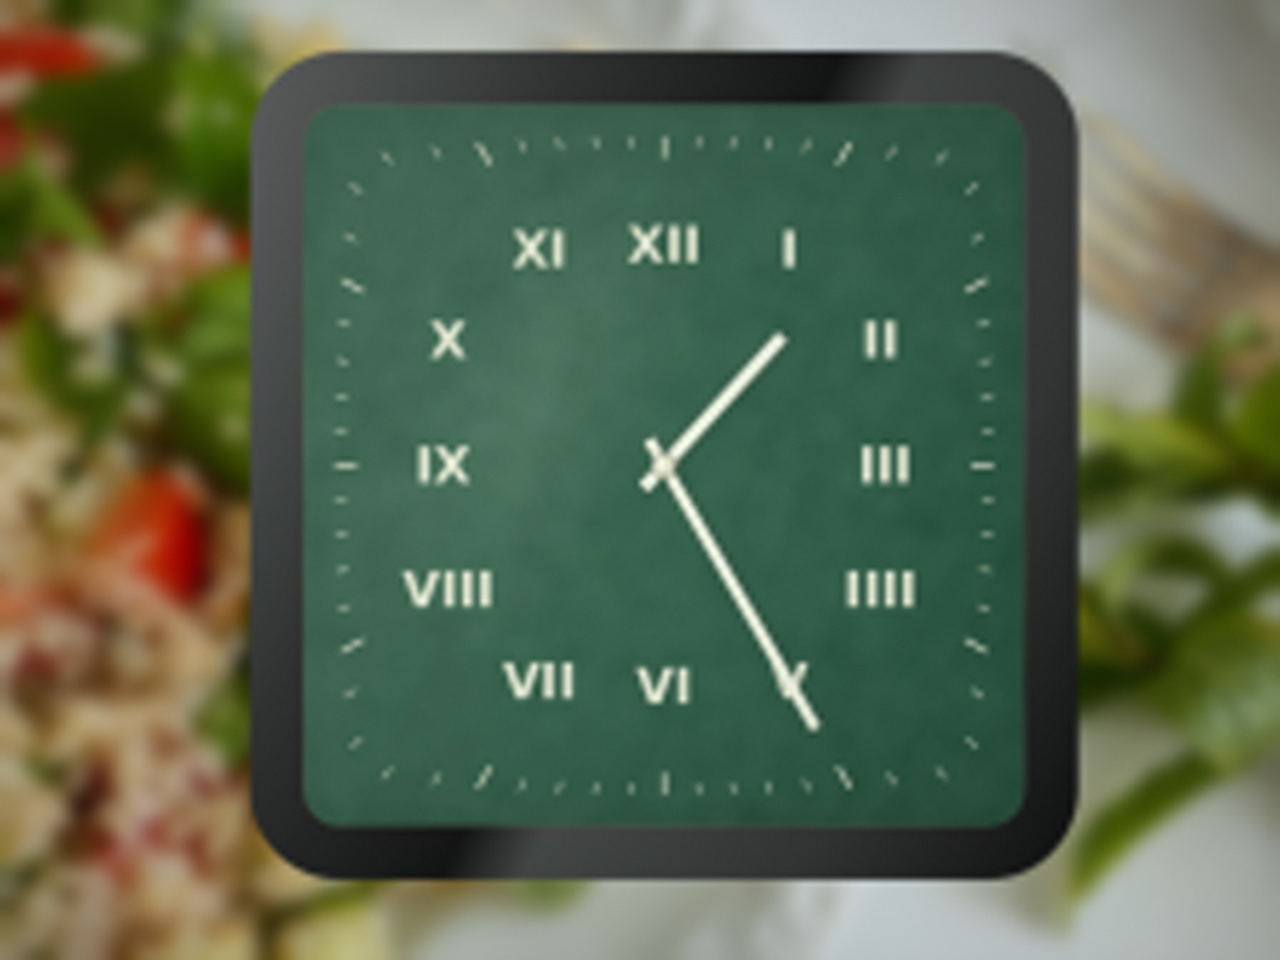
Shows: h=1 m=25
